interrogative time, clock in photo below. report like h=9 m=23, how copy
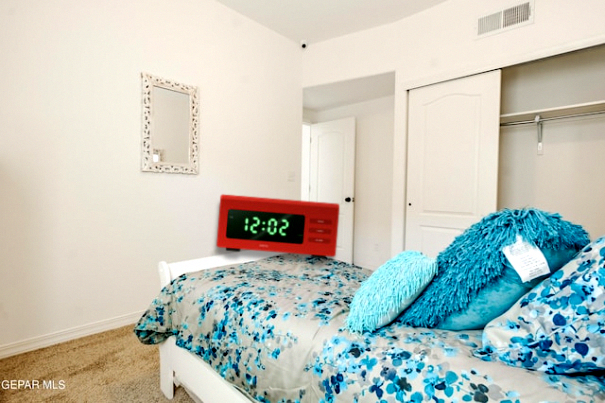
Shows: h=12 m=2
